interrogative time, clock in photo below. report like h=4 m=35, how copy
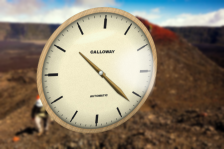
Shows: h=10 m=22
